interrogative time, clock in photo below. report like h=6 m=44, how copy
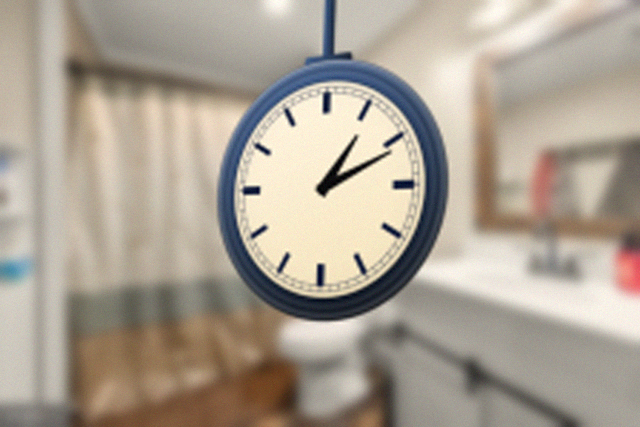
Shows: h=1 m=11
